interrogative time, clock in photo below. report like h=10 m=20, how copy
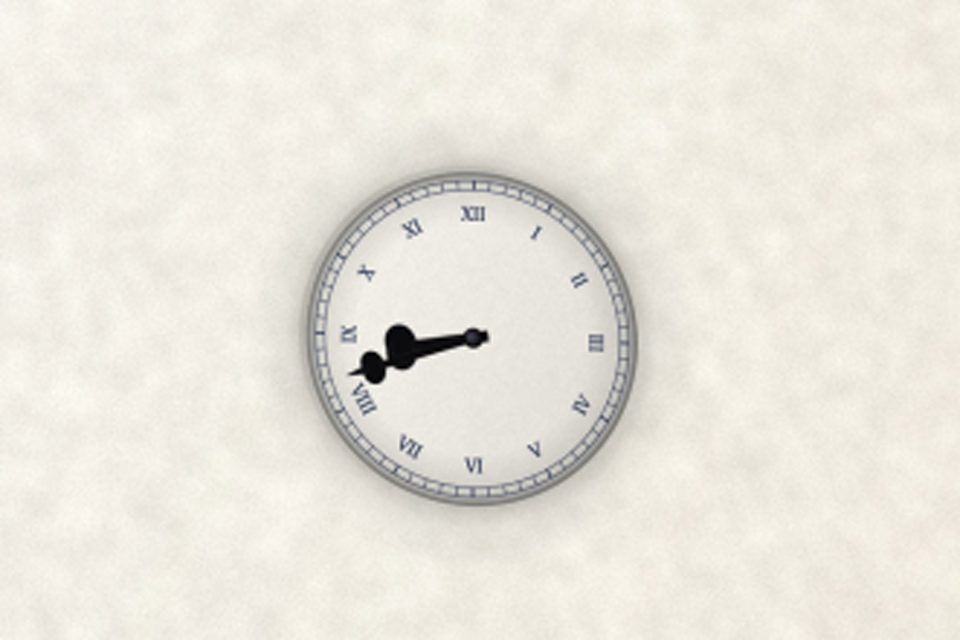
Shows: h=8 m=42
